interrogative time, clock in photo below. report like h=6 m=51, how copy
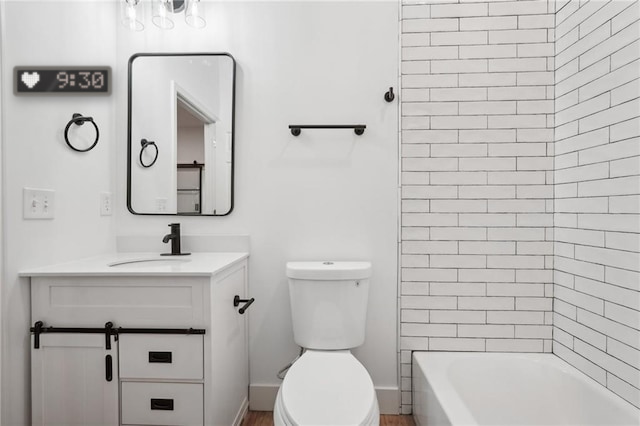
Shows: h=9 m=30
